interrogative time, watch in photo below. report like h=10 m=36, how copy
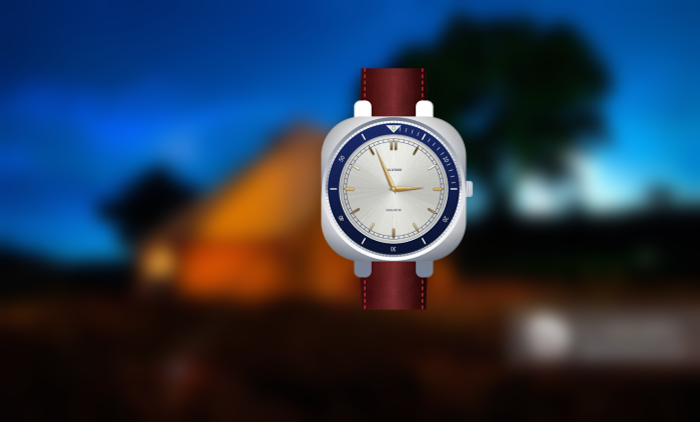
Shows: h=2 m=56
